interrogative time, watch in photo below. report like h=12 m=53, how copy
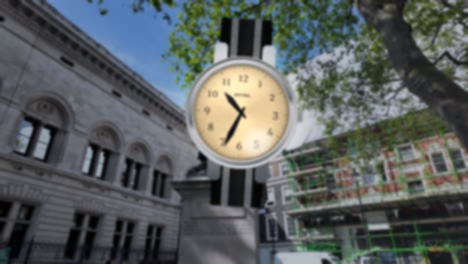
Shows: h=10 m=34
